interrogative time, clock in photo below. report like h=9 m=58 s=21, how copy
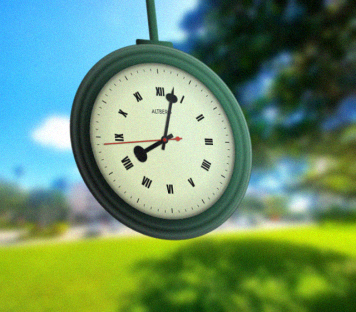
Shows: h=8 m=2 s=44
